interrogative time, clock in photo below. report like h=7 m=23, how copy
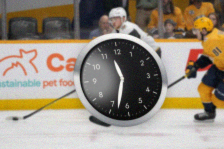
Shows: h=11 m=33
